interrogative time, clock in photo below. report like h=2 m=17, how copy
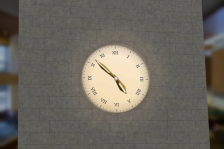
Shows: h=4 m=52
